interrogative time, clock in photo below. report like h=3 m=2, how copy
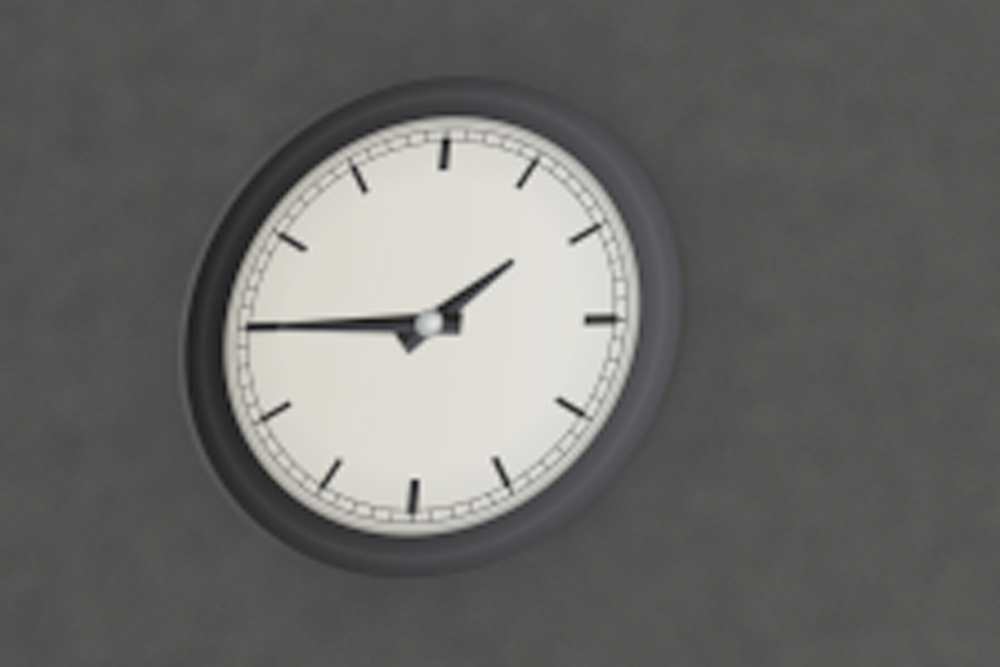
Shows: h=1 m=45
